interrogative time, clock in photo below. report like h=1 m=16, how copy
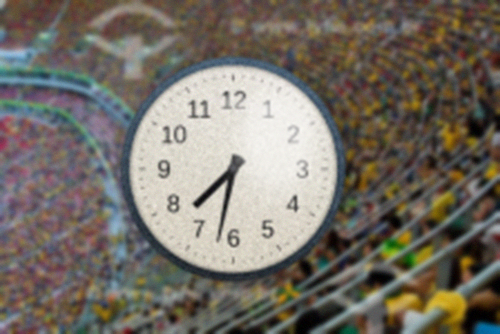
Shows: h=7 m=32
